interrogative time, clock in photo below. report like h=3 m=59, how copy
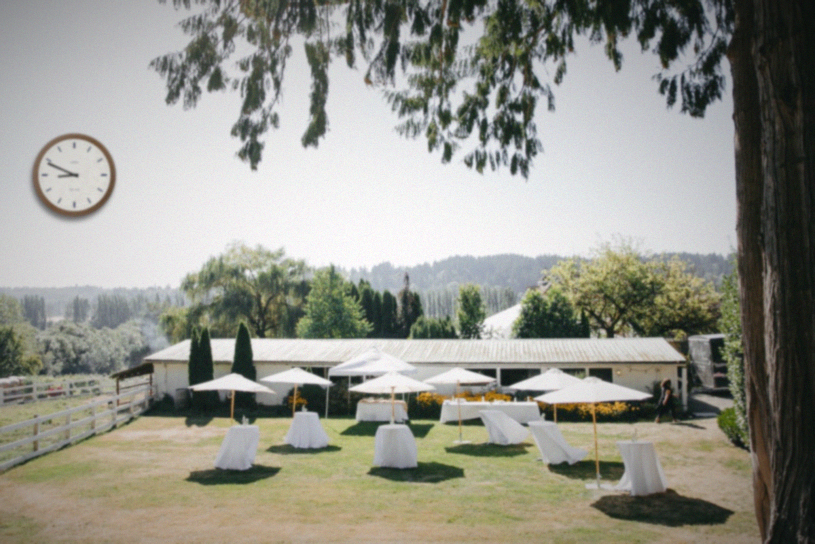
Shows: h=8 m=49
